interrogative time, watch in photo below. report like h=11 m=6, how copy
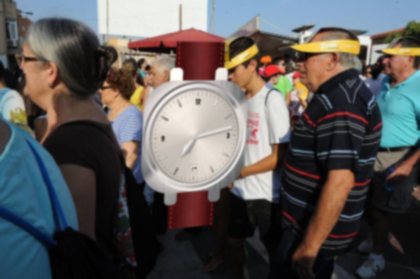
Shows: h=7 m=13
